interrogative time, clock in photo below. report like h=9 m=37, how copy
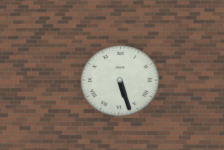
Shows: h=5 m=27
